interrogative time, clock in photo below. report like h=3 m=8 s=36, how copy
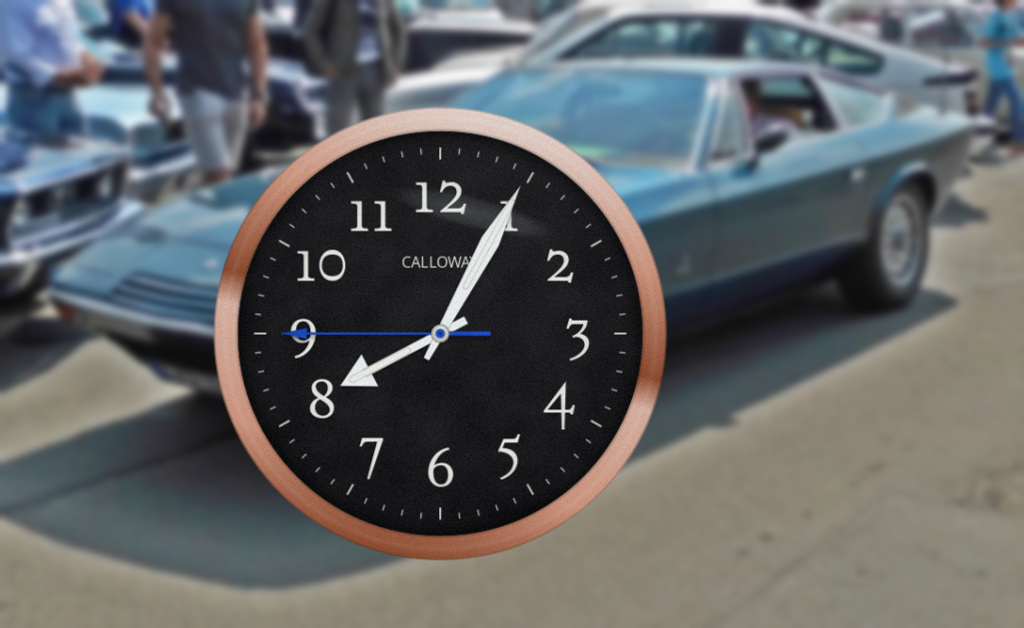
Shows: h=8 m=4 s=45
